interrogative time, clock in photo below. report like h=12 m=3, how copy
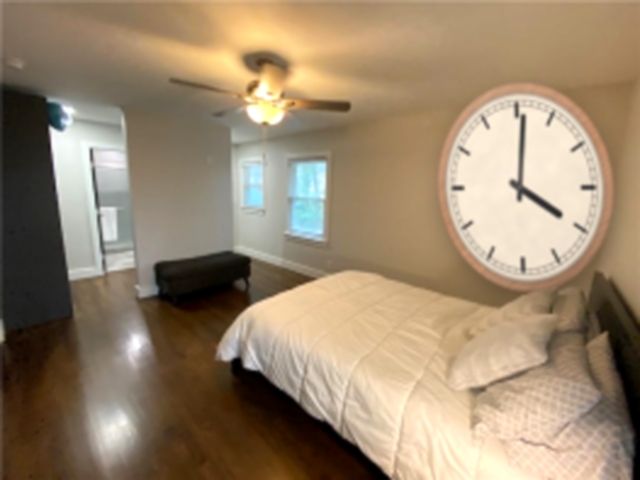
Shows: h=4 m=1
